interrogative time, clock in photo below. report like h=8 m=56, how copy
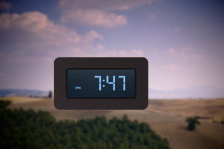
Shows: h=7 m=47
